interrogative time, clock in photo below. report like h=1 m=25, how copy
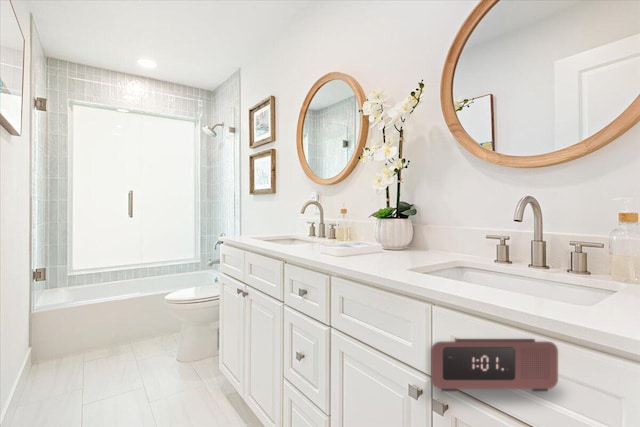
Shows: h=1 m=1
